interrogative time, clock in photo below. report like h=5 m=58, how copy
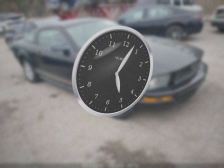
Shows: h=5 m=3
